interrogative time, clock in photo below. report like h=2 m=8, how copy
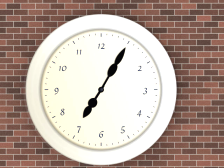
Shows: h=7 m=5
